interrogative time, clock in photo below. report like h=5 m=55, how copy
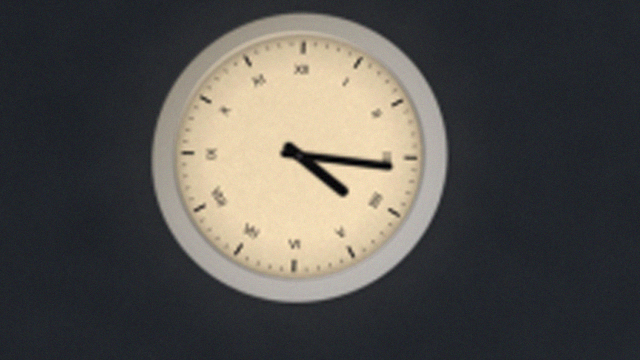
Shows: h=4 m=16
